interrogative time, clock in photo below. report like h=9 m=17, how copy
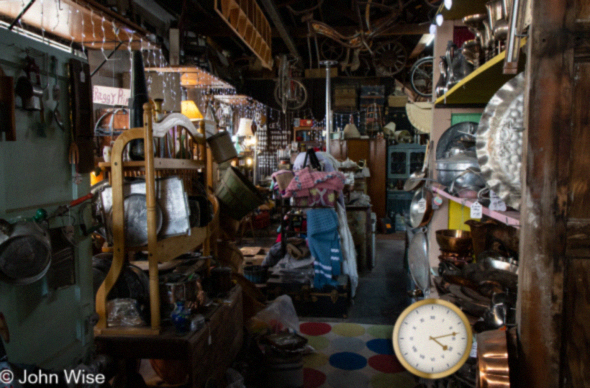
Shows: h=4 m=13
